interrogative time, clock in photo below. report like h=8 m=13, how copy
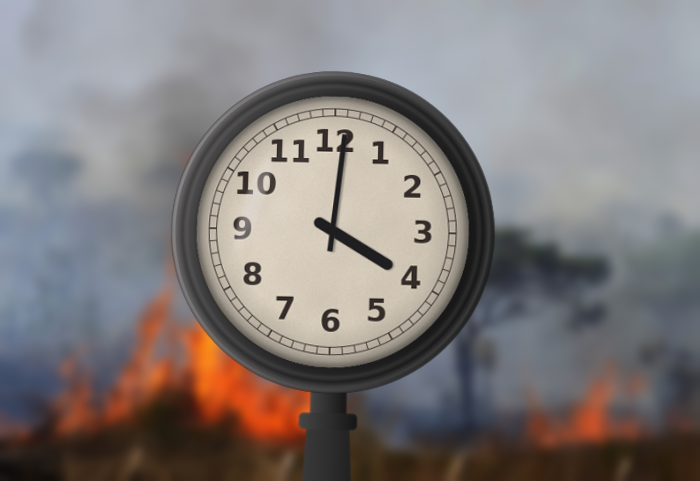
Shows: h=4 m=1
